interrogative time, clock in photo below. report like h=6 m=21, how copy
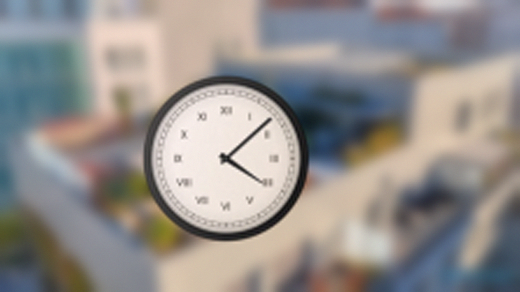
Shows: h=4 m=8
